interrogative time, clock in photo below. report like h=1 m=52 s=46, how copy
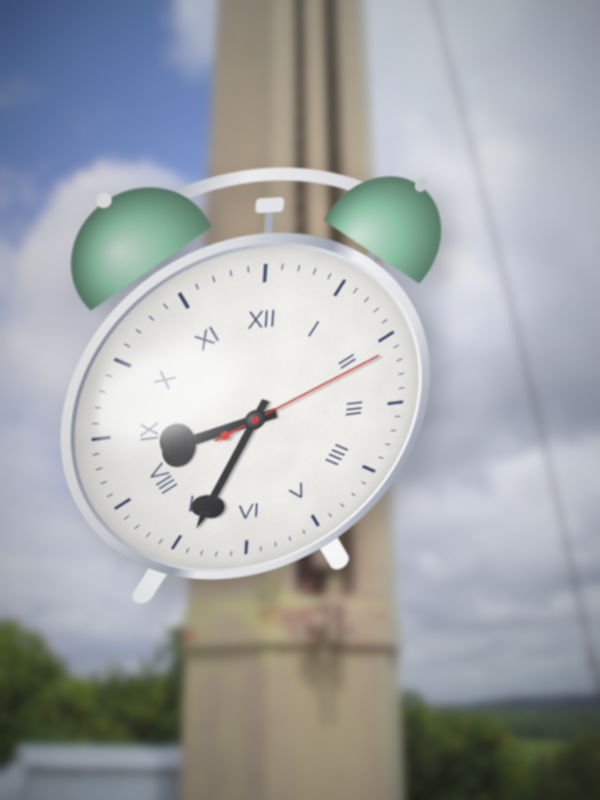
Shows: h=8 m=34 s=11
